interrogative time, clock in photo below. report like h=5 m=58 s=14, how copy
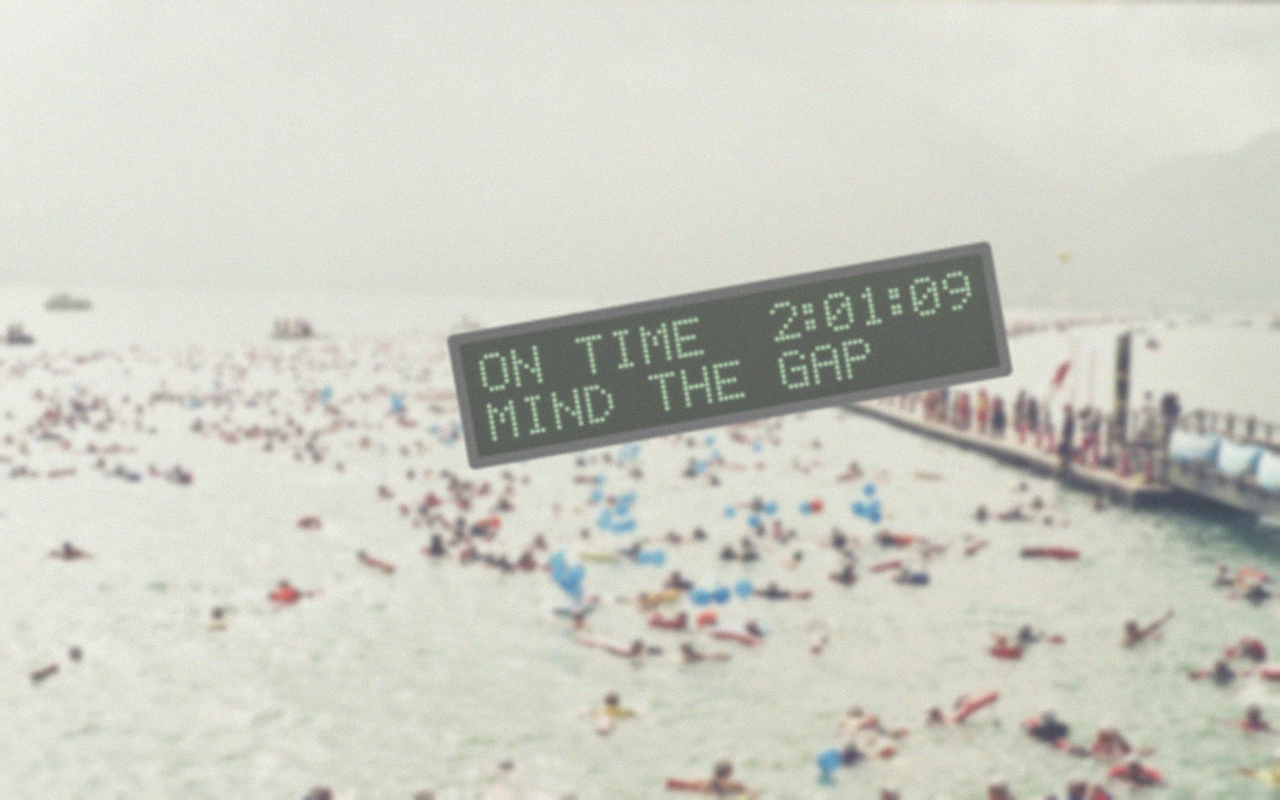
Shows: h=2 m=1 s=9
